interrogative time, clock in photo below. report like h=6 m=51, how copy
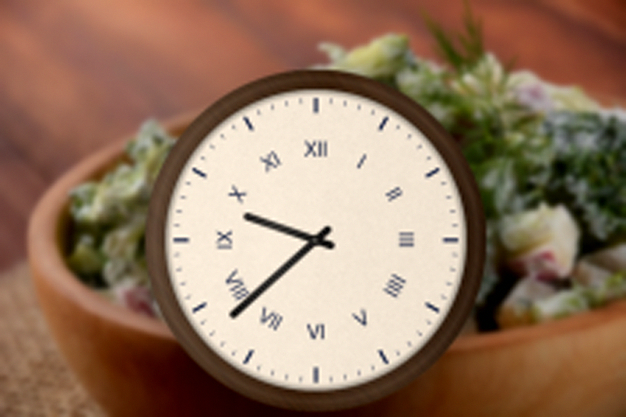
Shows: h=9 m=38
